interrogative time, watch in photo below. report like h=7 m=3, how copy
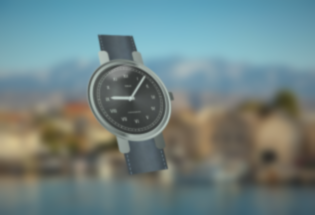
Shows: h=9 m=7
